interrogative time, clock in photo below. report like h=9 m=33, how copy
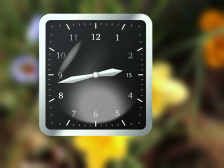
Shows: h=2 m=43
